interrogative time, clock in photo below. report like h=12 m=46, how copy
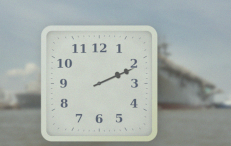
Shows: h=2 m=11
